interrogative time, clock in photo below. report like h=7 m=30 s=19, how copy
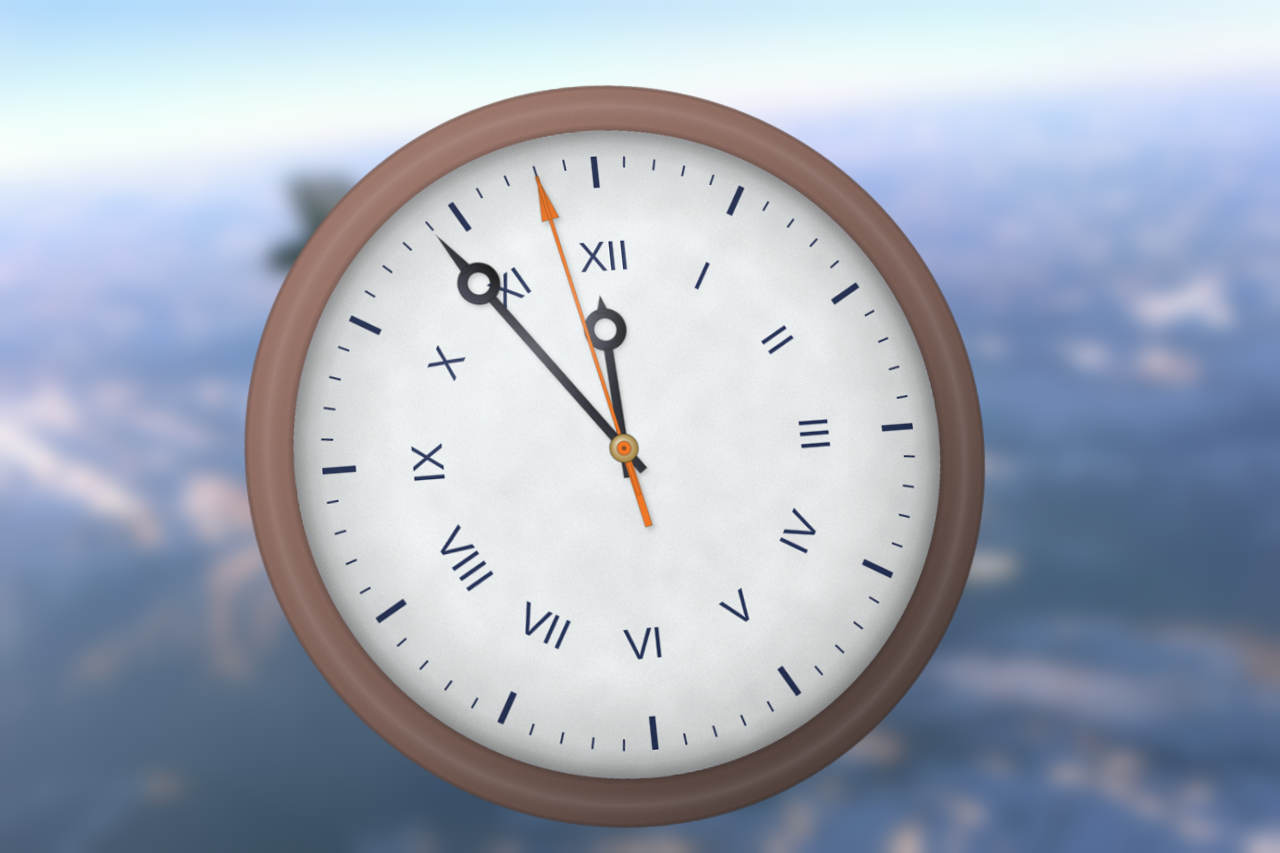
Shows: h=11 m=53 s=58
